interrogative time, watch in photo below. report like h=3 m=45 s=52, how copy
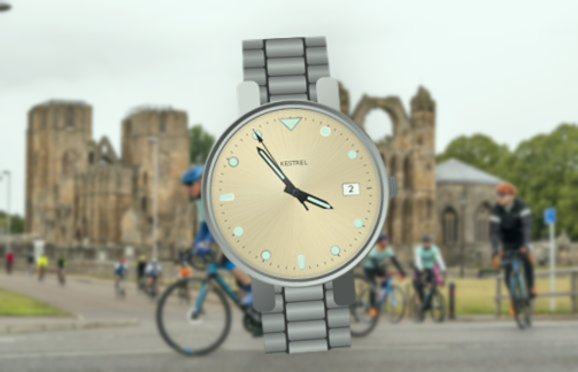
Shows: h=3 m=53 s=55
